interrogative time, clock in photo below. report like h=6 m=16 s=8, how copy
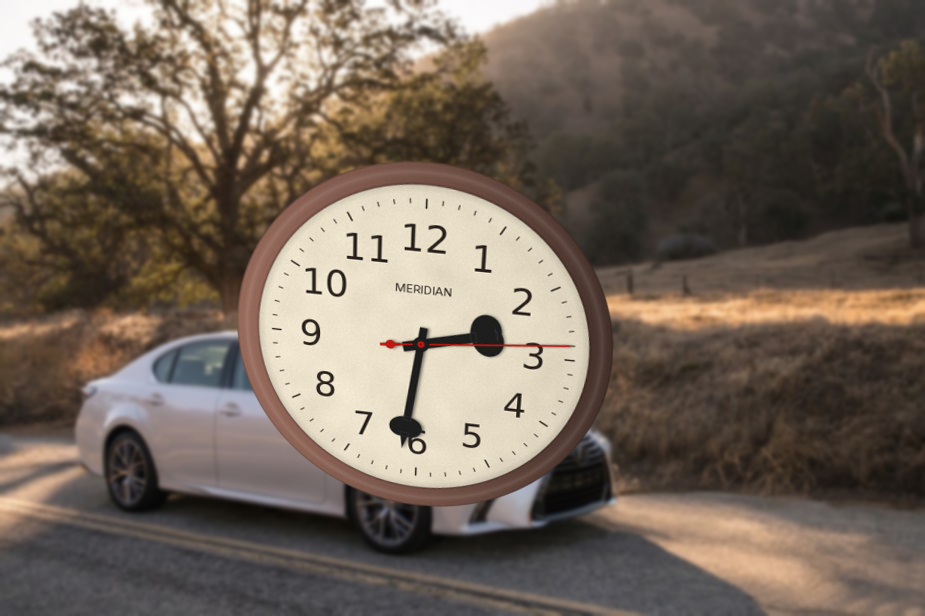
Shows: h=2 m=31 s=14
